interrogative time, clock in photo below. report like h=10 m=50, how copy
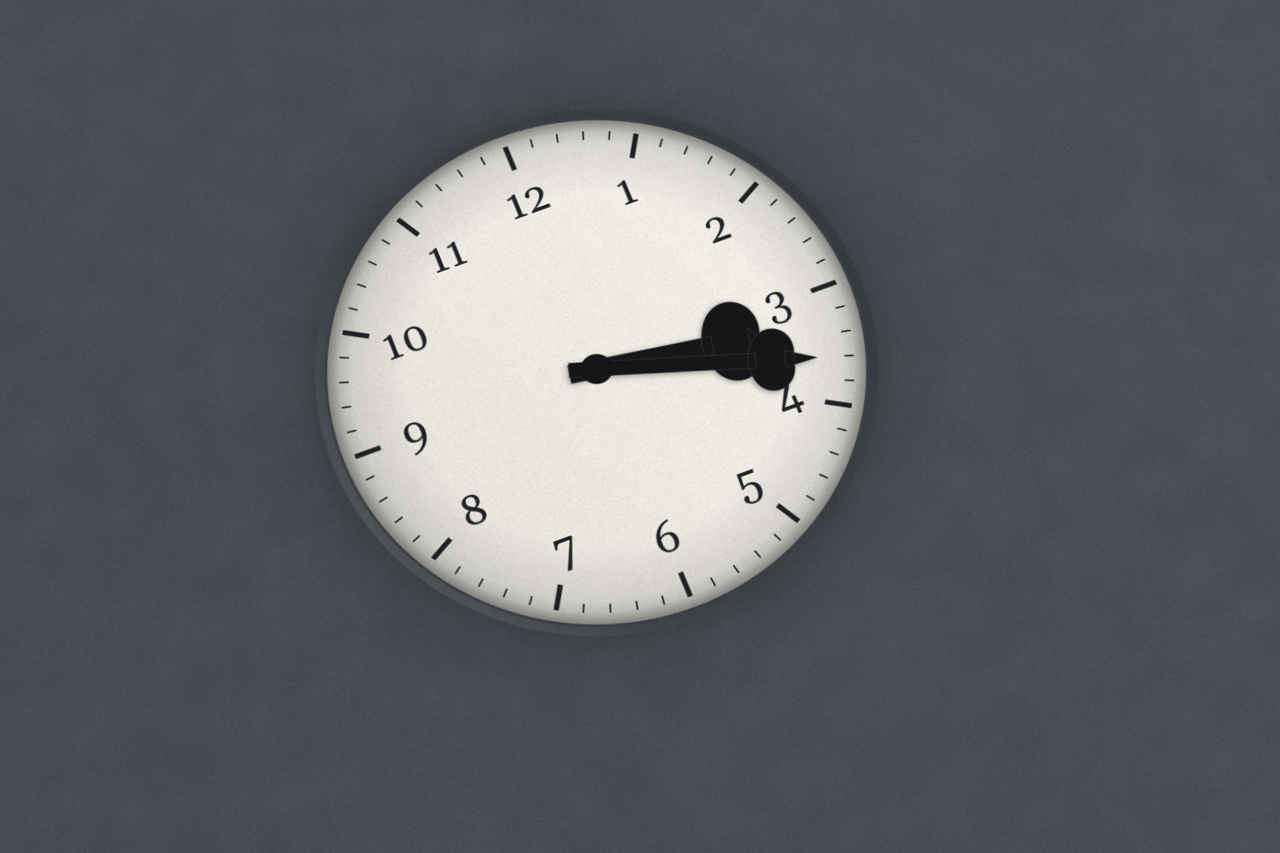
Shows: h=3 m=18
